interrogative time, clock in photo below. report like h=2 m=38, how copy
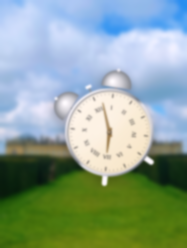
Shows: h=7 m=2
